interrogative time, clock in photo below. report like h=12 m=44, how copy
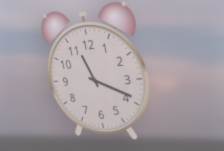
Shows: h=11 m=19
